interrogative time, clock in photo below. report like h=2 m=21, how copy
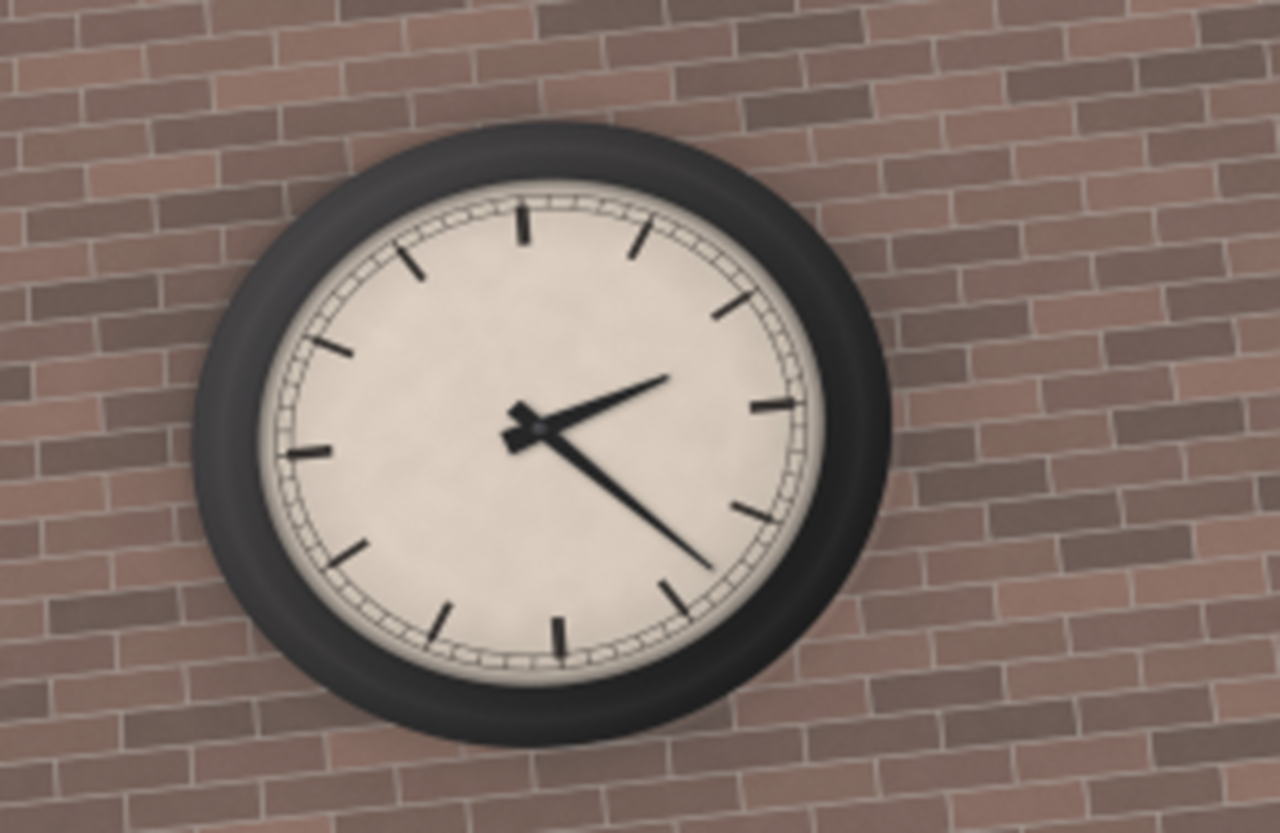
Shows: h=2 m=23
